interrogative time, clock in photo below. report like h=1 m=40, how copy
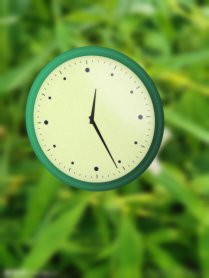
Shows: h=12 m=26
